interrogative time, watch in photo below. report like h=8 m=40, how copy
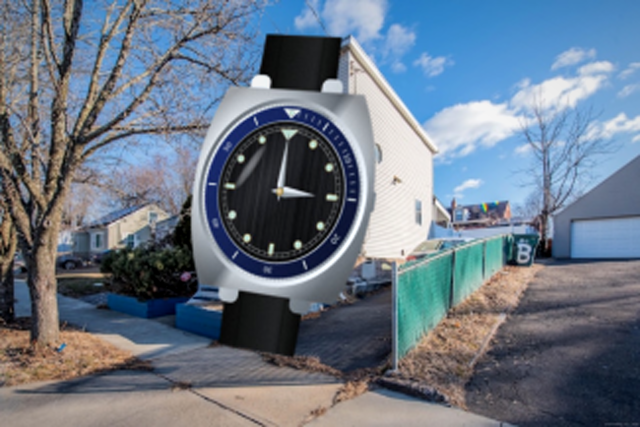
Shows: h=3 m=0
